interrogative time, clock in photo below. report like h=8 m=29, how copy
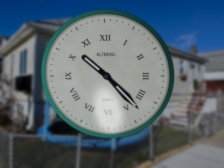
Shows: h=10 m=23
